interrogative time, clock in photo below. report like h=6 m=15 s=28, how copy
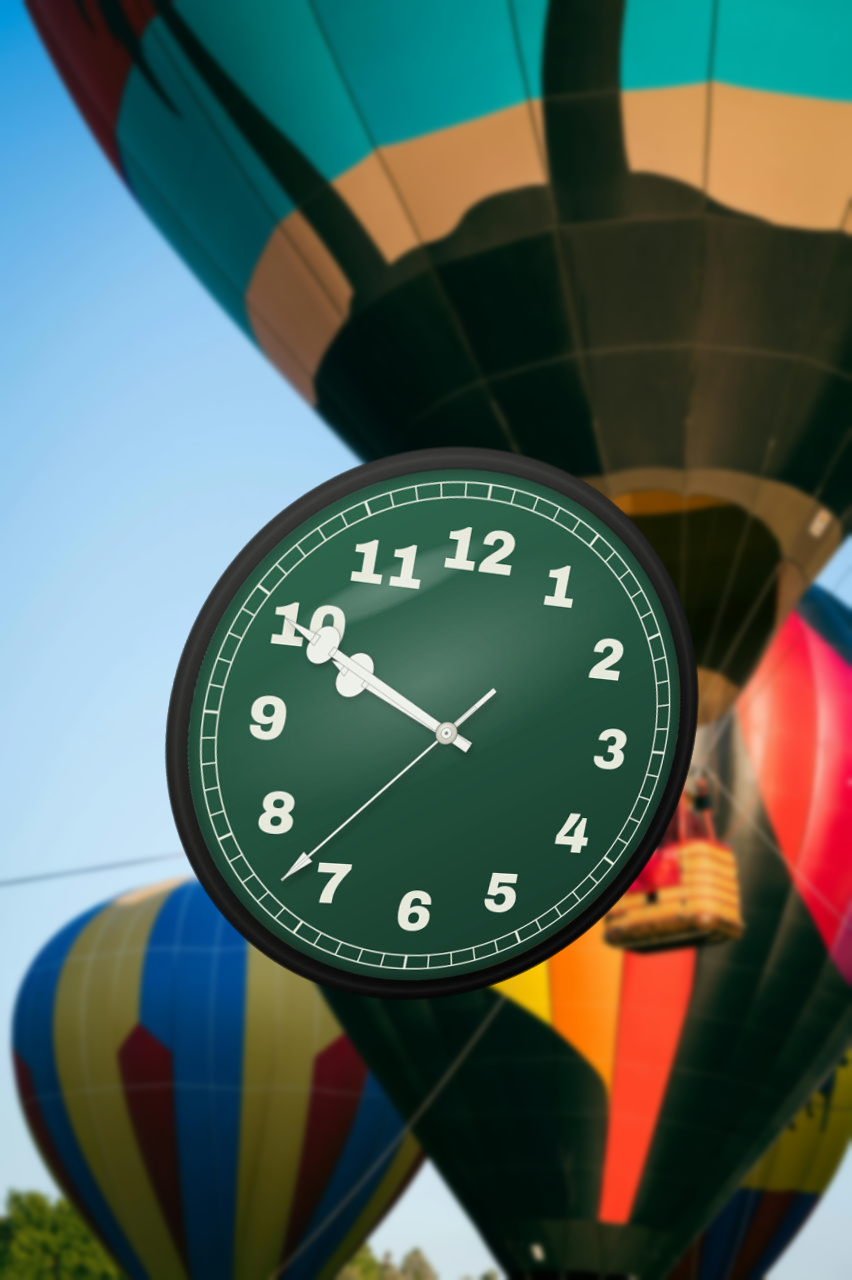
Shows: h=9 m=49 s=37
